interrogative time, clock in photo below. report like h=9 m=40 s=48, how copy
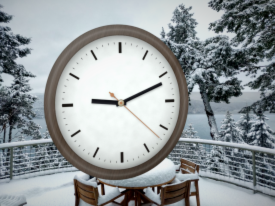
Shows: h=9 m=11 s=22
